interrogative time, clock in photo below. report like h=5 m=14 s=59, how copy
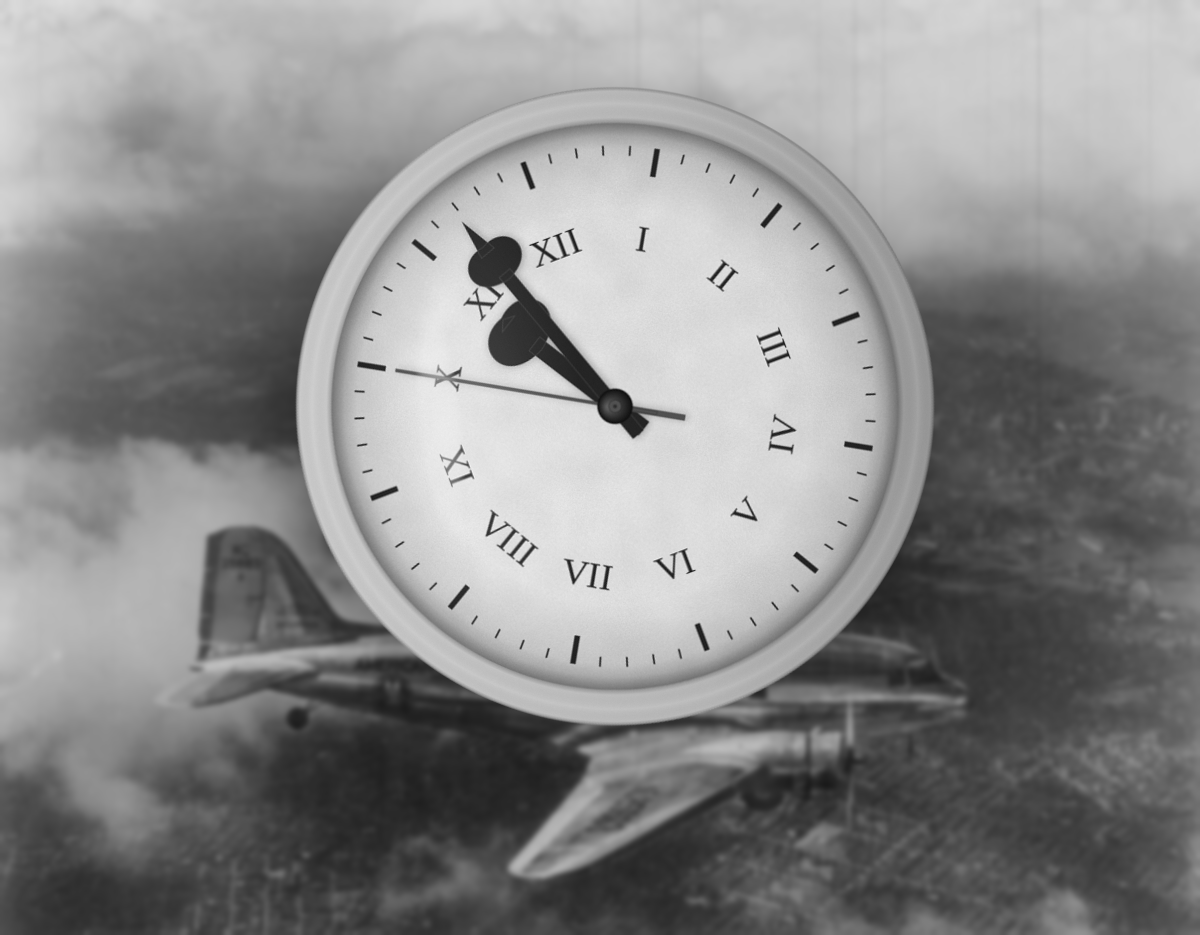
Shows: h=10 m=56 s=50
